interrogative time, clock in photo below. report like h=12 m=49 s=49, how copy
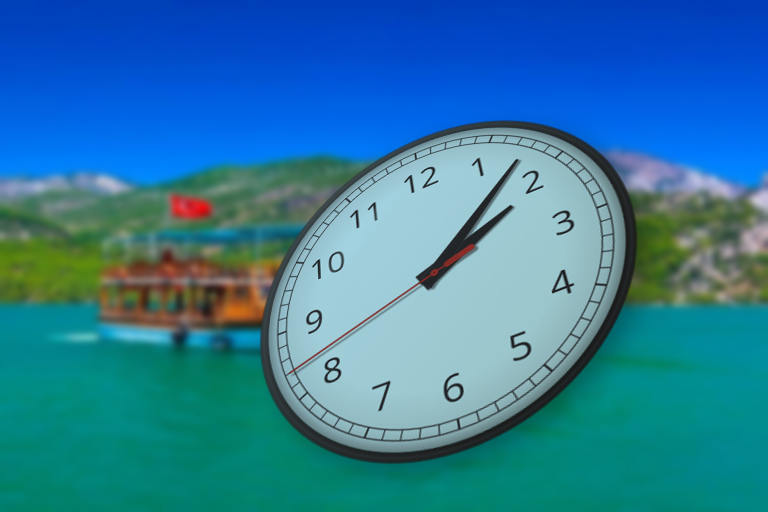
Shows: h=2 m=7 s=42
